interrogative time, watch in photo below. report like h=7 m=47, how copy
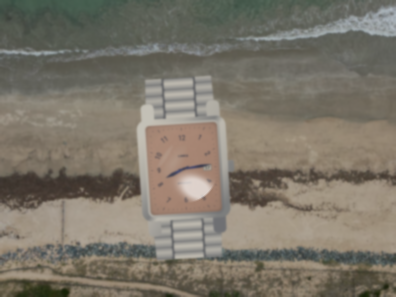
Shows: h=8 m=14
